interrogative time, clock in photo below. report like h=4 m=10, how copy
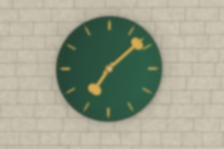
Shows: h=7 m=8
